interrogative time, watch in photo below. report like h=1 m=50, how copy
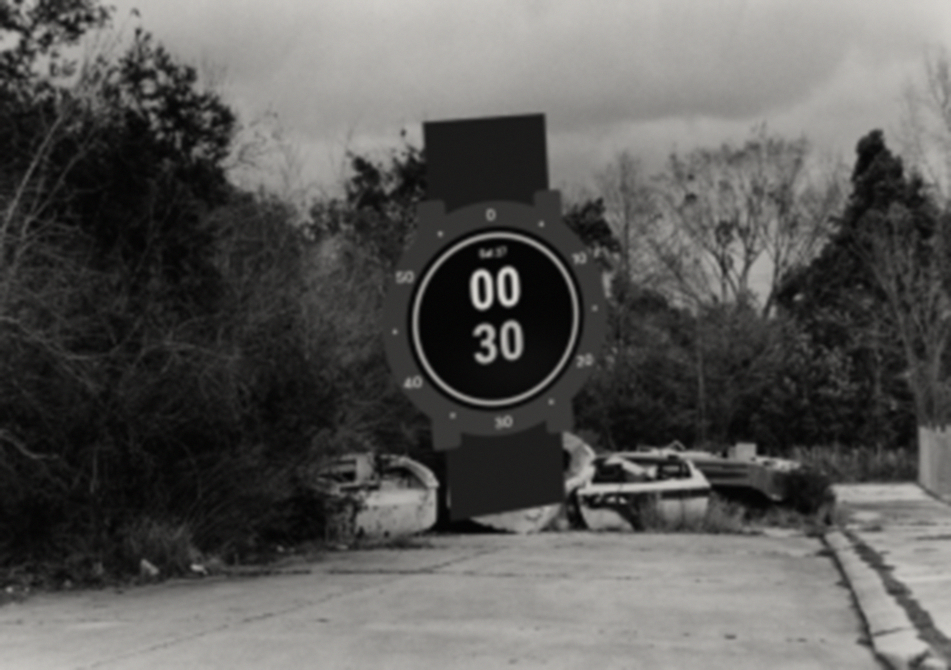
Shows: h=0 m=30
